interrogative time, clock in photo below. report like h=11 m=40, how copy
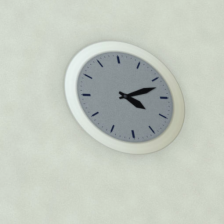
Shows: h=4 m=12
